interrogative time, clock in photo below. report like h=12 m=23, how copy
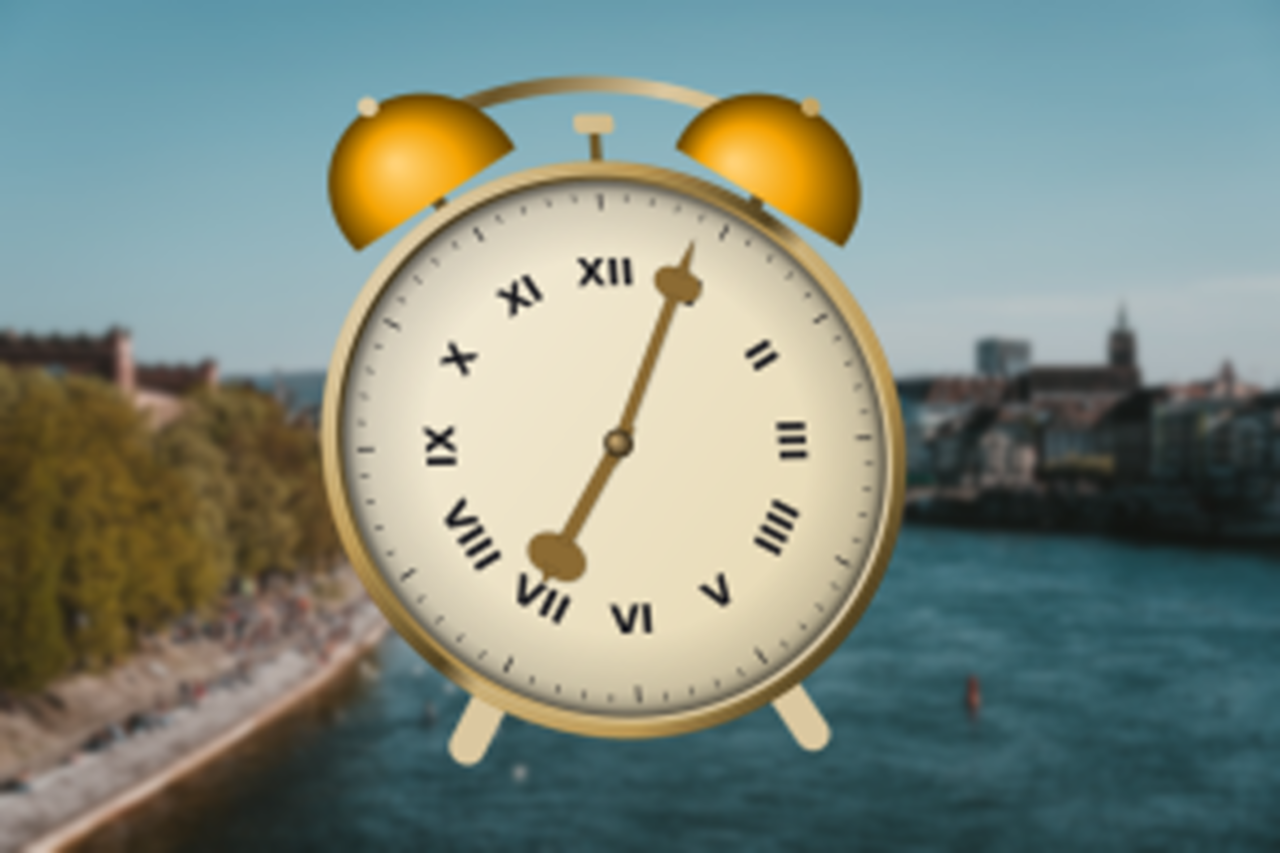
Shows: h=7 m=4
